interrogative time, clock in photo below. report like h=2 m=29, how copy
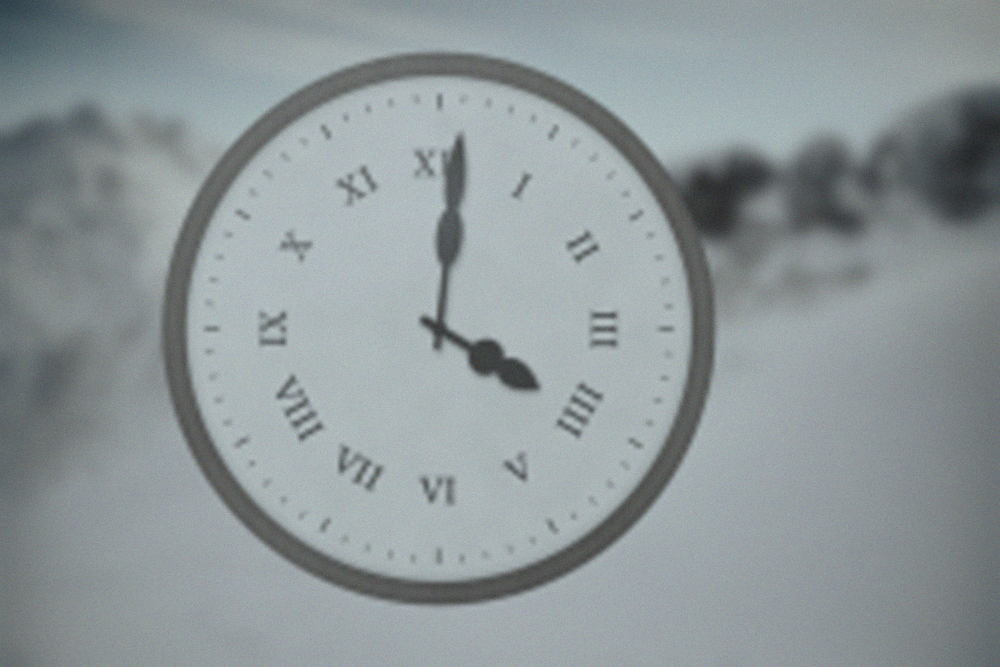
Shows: h=4 m=1
